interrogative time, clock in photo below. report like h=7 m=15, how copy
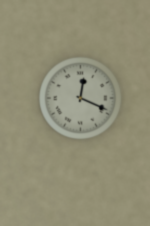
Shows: h=12 m=19
